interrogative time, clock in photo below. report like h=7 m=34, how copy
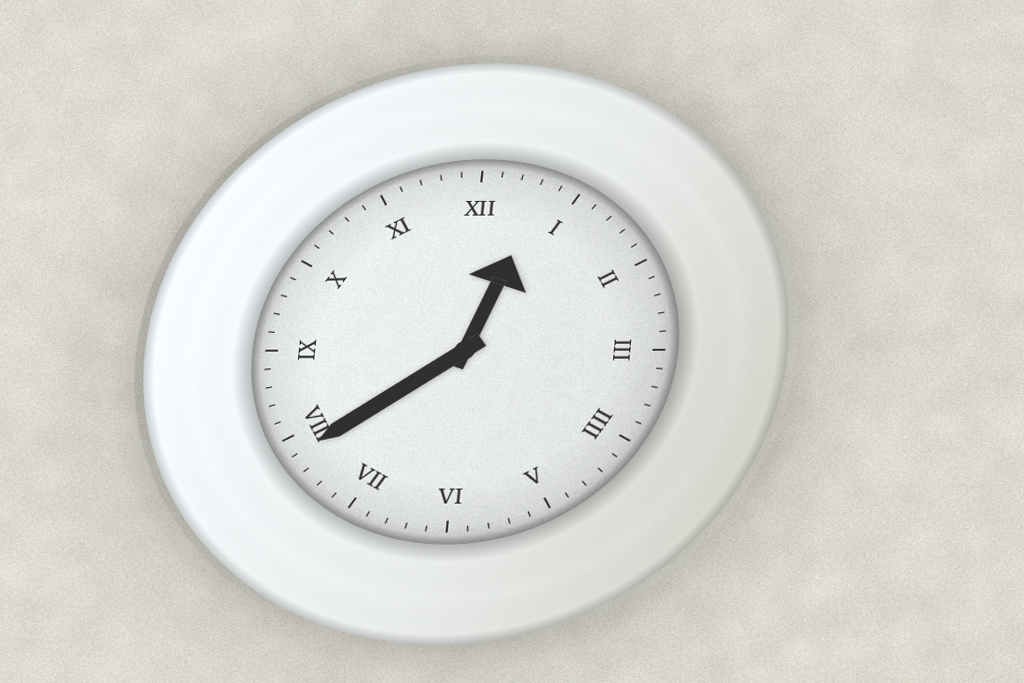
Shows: h=12 m=39
